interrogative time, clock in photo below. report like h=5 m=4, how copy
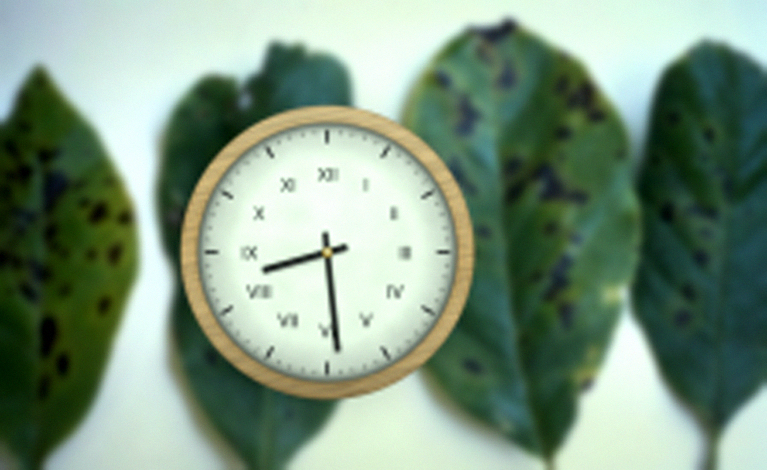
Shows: h=8 m=29
